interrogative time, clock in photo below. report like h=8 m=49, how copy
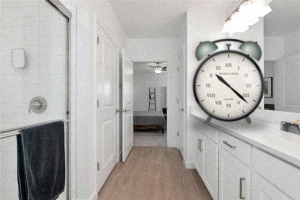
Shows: h=10 m=22
